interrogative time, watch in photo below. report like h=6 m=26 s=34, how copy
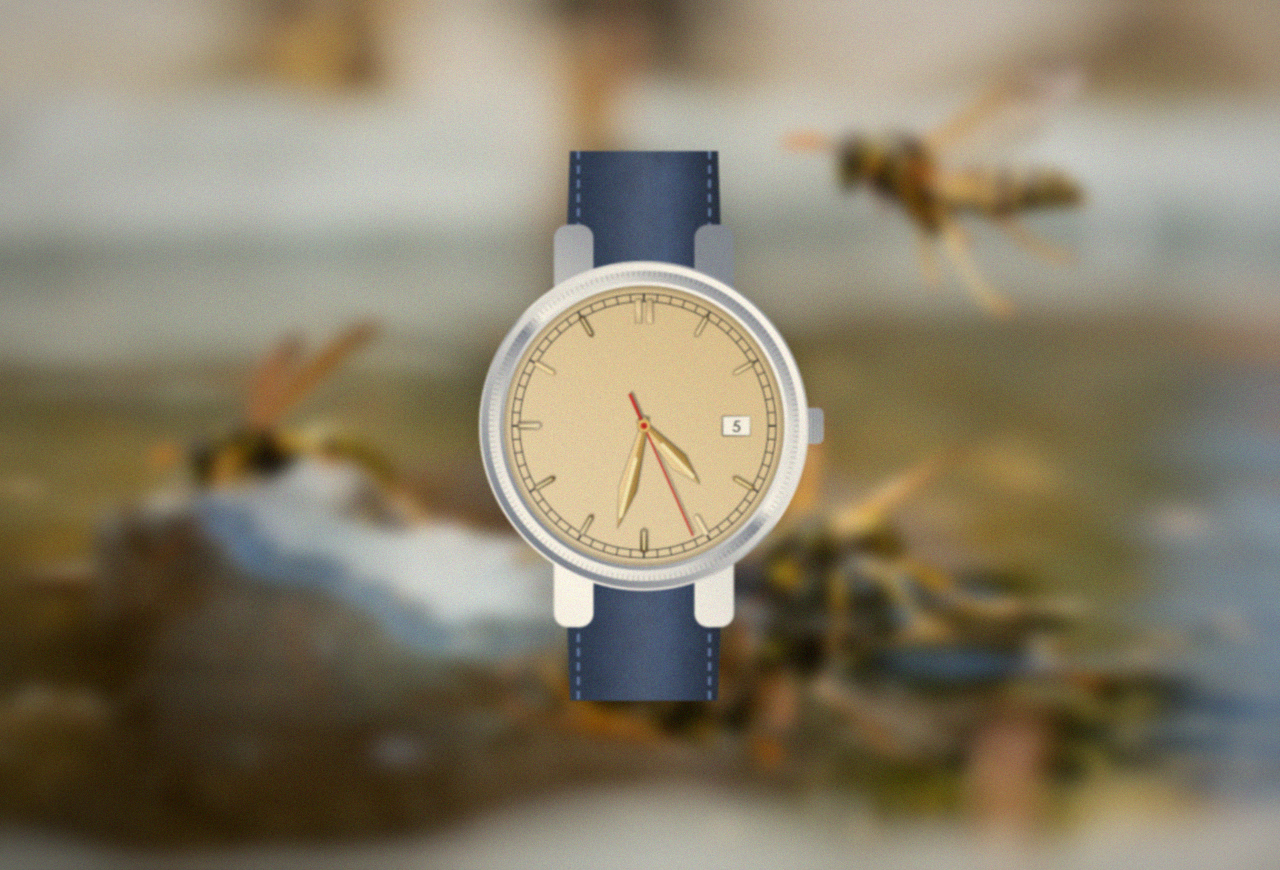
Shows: h=4 m=32 s=26
